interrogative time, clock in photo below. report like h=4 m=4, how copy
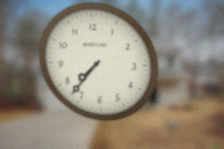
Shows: h=7 m=37
